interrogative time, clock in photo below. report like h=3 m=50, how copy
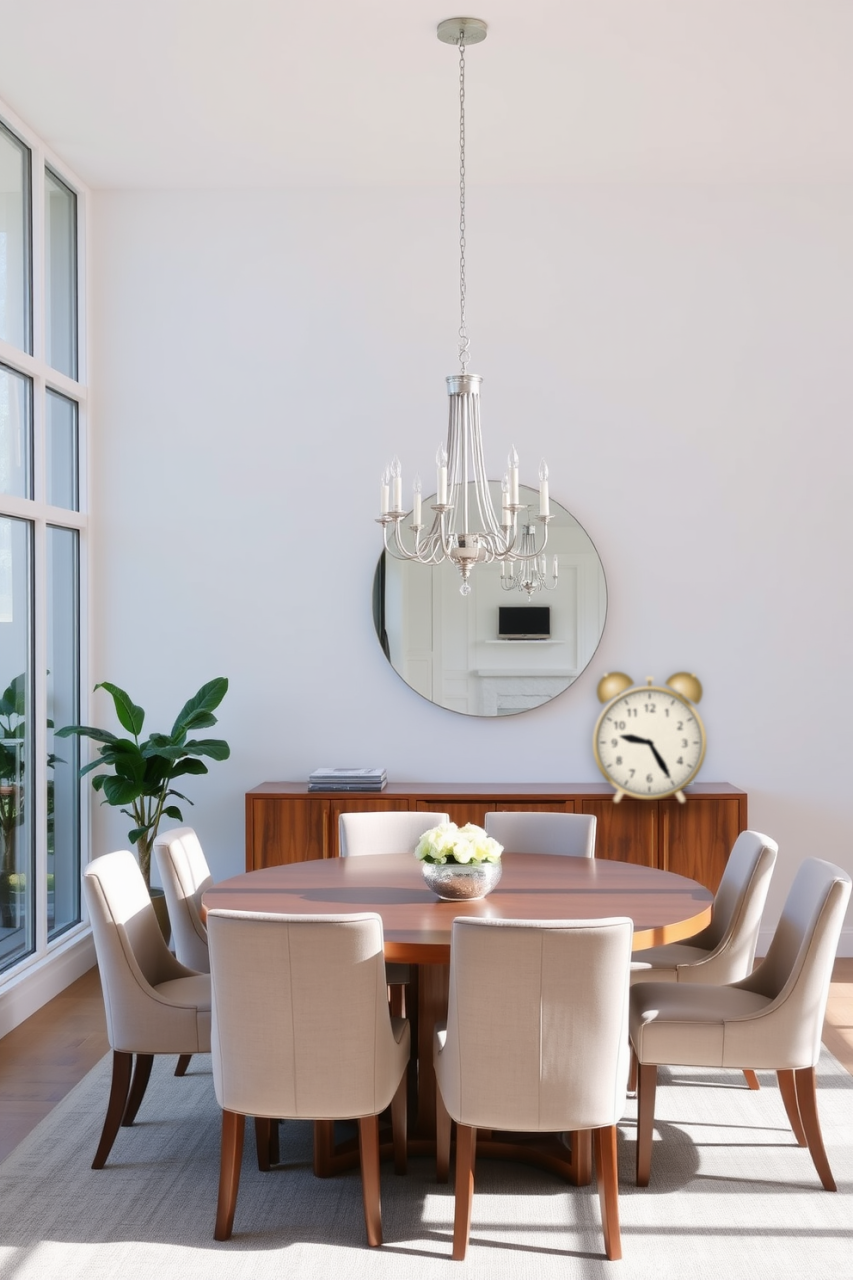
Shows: h=9 m=25
